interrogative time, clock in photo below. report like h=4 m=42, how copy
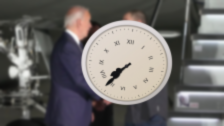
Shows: h=7 m=36
